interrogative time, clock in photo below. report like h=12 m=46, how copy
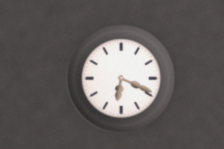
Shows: h=6 m=19
